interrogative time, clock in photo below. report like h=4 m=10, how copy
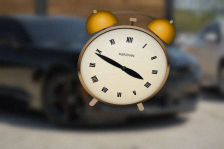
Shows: h=3 m=49
